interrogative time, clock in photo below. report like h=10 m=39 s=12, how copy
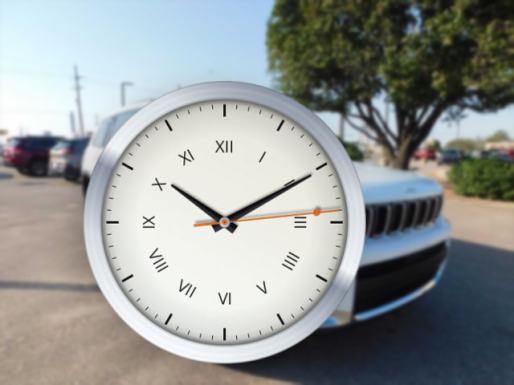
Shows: h=10 m=10 s=14
